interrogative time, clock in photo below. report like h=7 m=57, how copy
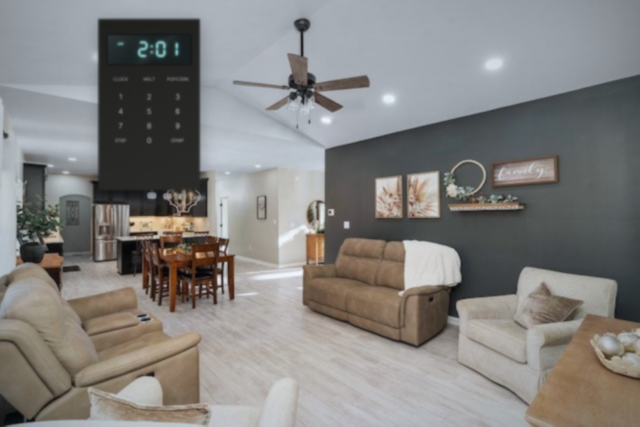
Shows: h=2 m=1
